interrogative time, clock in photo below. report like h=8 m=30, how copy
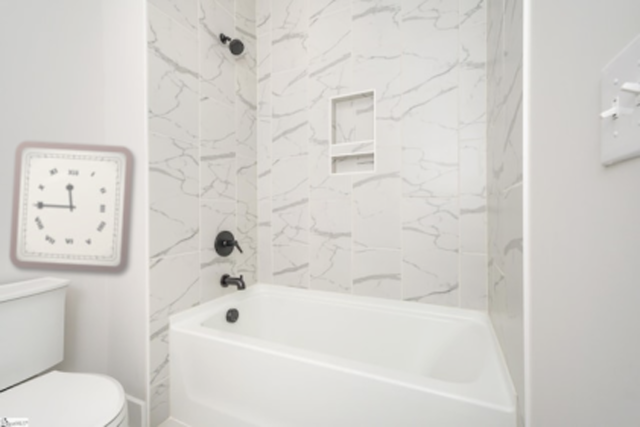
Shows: h=11 m=45
